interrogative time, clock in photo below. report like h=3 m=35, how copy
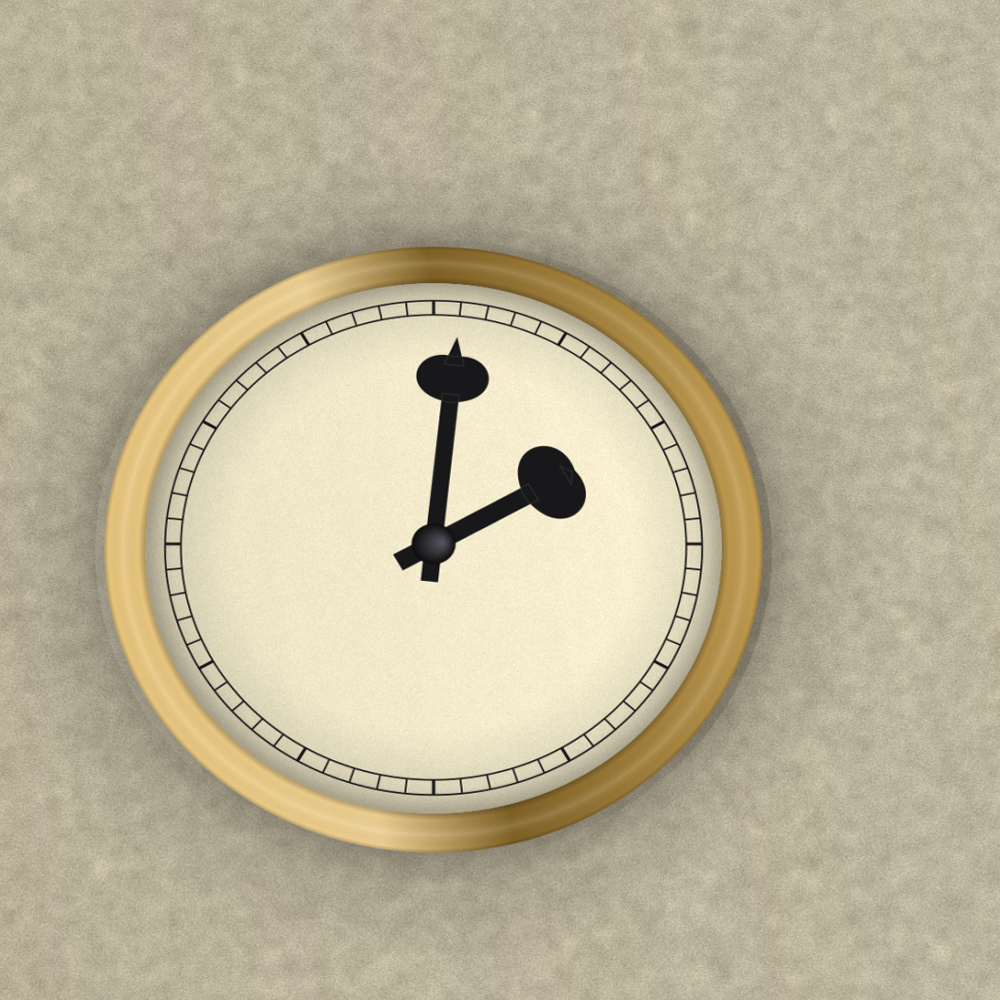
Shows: h=2 m=1
